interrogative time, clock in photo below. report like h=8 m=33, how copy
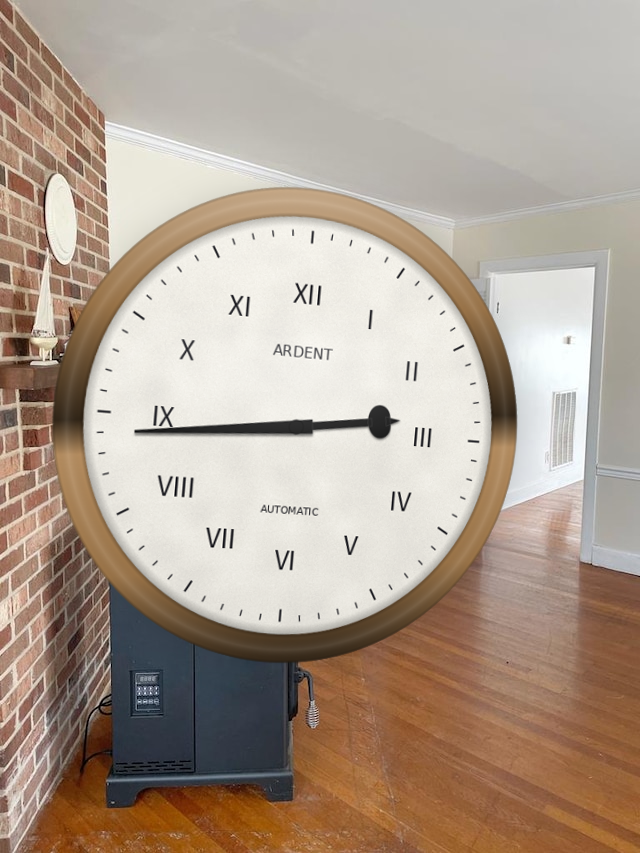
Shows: h=2 m=44
